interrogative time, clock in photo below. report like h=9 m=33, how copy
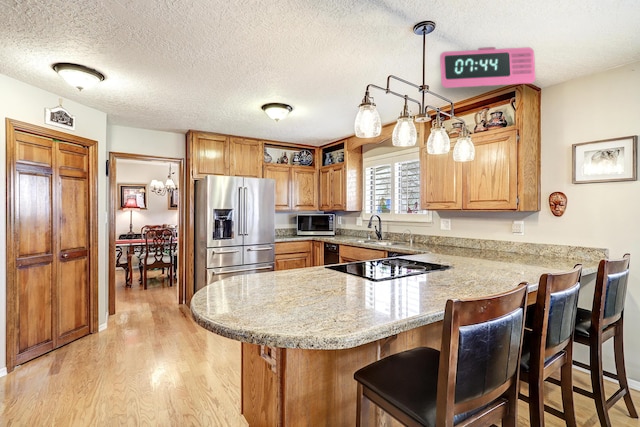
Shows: h=7 m=44
